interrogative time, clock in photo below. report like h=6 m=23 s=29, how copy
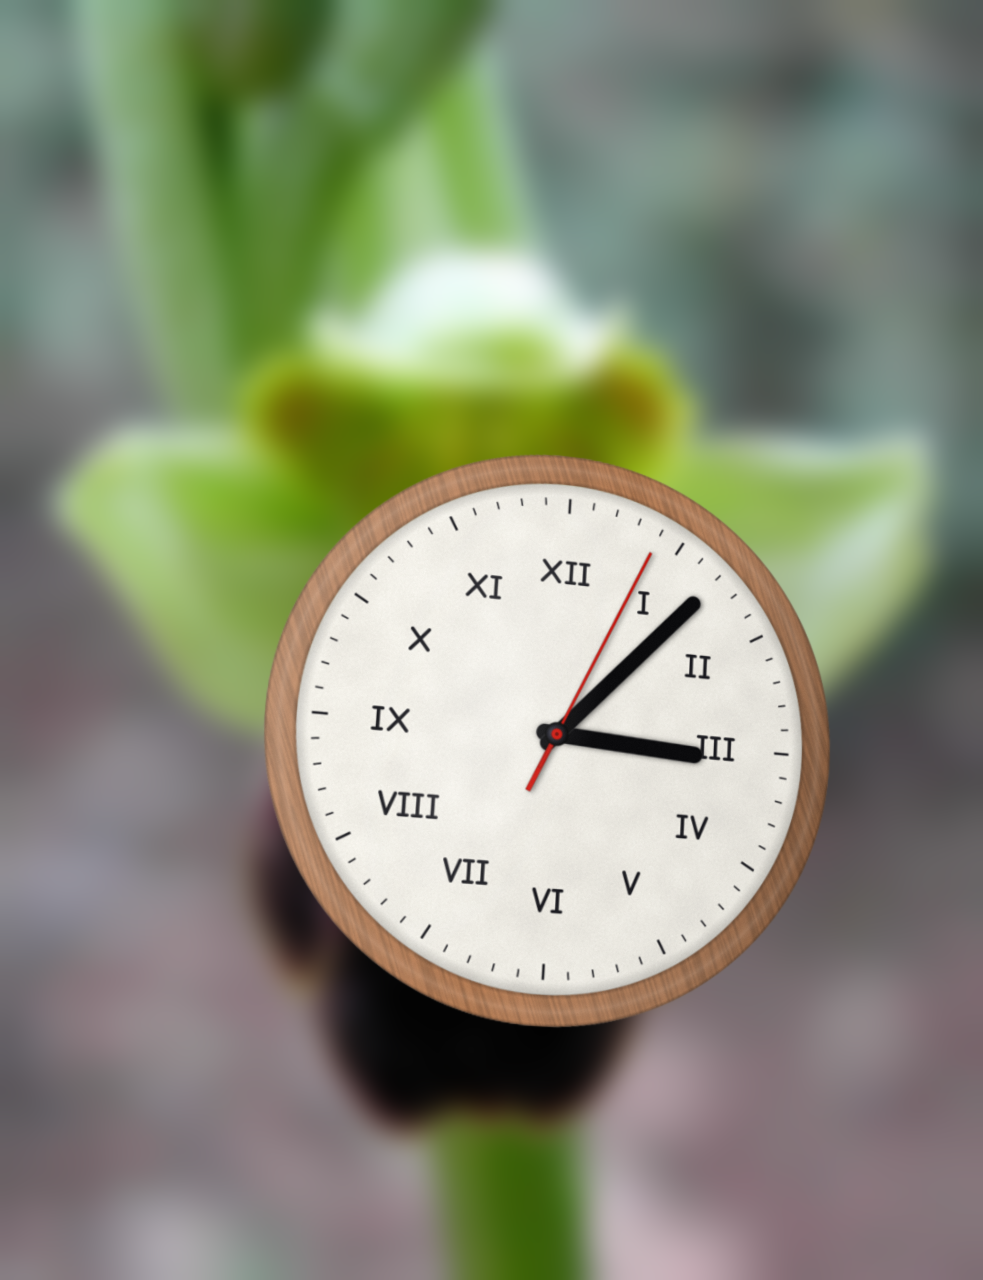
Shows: h=3 m=7 s=4
